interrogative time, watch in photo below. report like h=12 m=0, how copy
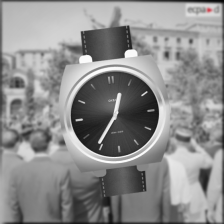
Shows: h=12 m=36
